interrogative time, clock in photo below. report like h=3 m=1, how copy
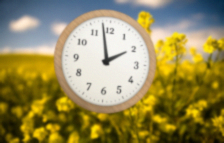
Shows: h=1 m=58
